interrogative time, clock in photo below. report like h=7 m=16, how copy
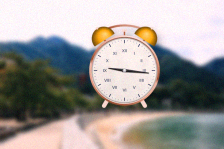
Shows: h=9 m=16
